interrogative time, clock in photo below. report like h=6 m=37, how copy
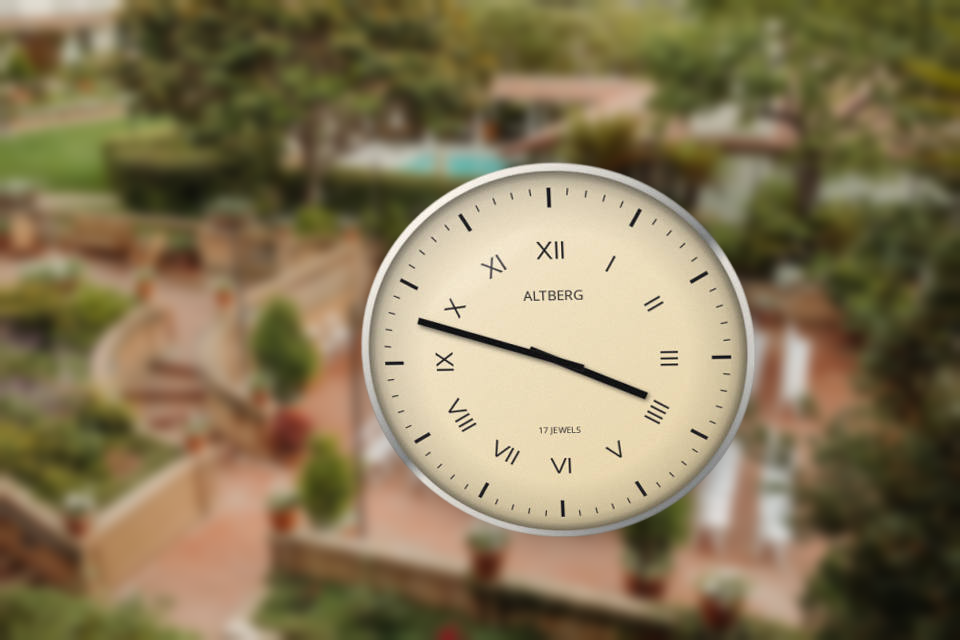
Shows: h=3 m=48
